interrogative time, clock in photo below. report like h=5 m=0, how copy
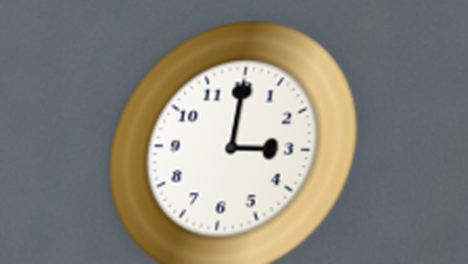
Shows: h=3 m=0
